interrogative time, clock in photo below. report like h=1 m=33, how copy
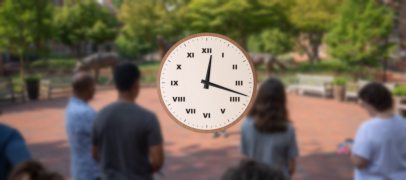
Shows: h=12 m=18
